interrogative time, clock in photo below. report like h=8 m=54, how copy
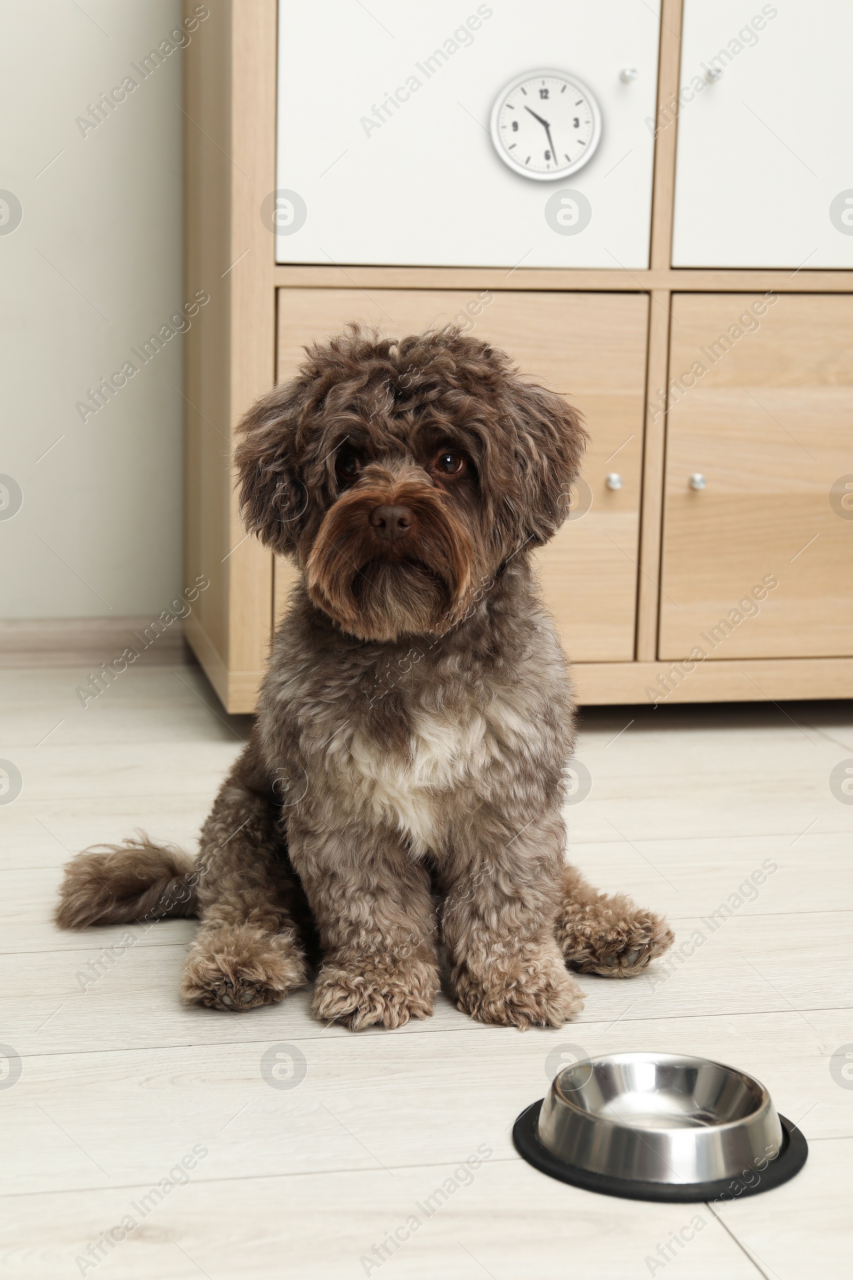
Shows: h=10 m=28
